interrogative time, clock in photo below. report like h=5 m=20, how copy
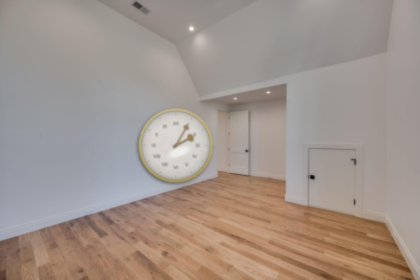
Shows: h=2 m=5
